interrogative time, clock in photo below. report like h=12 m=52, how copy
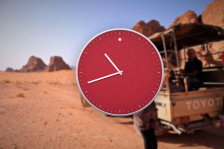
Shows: h=10 m=42
